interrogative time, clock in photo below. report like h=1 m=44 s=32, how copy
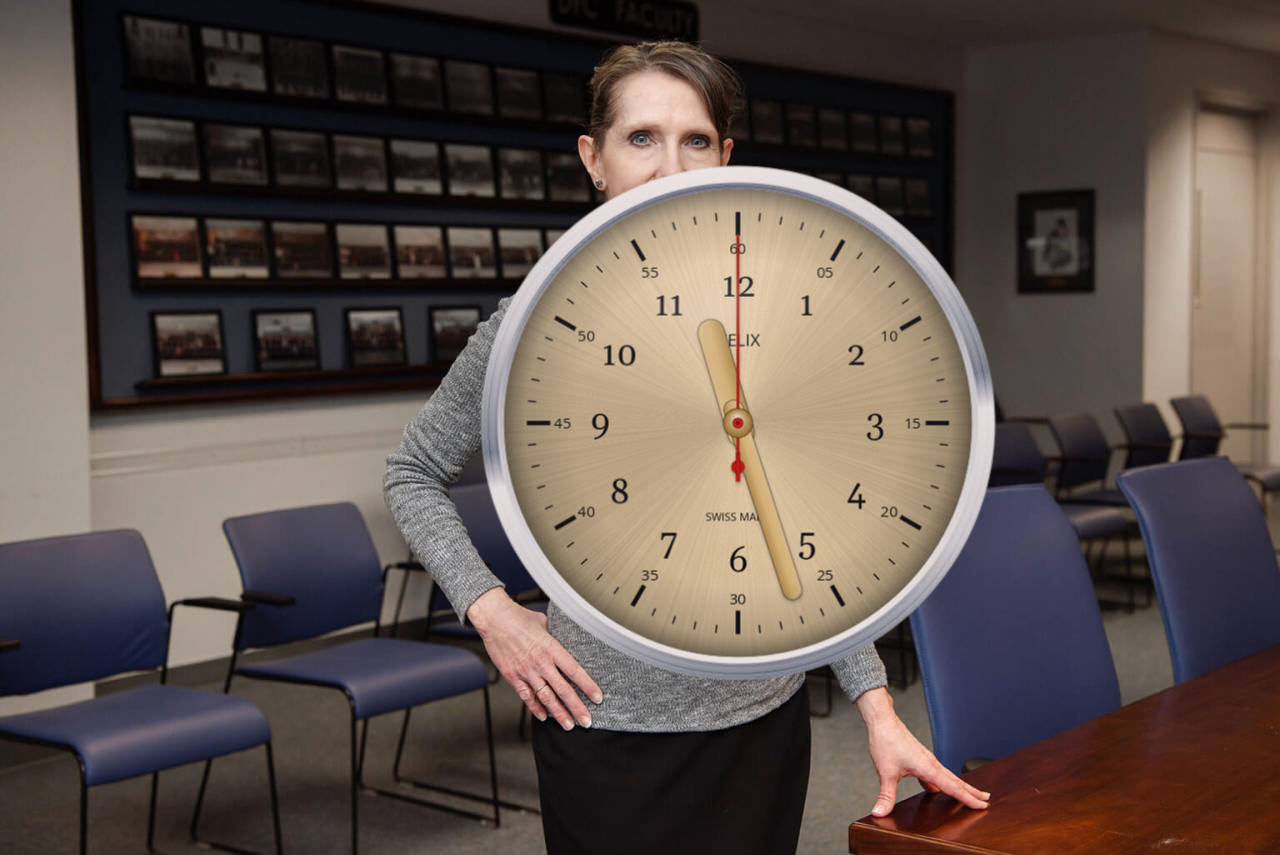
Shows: h=11 m=27 s=0
